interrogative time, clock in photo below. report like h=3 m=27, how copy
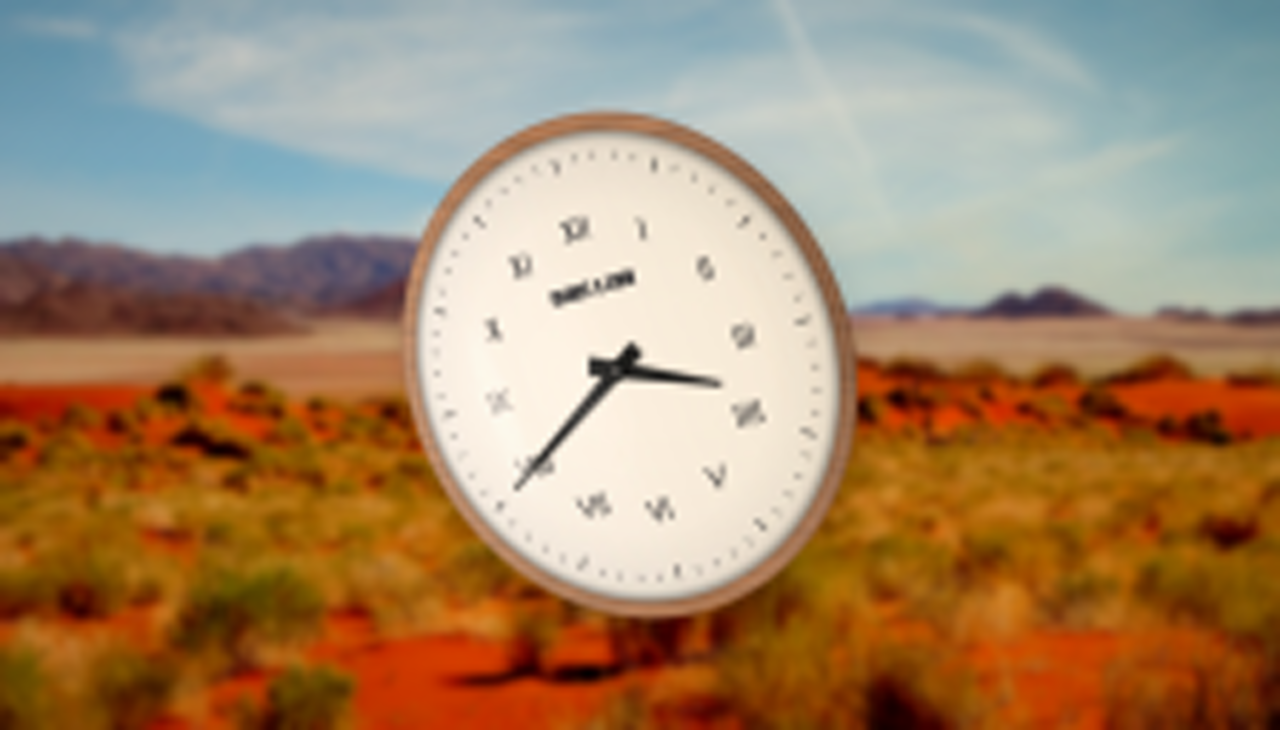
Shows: h=3 m=40
